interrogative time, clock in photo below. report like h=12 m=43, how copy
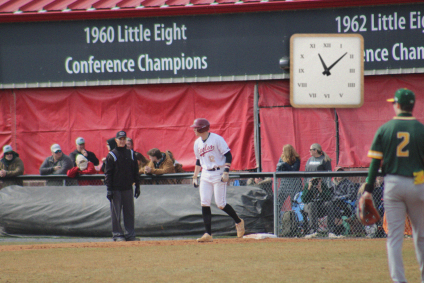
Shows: h=11 m=8
